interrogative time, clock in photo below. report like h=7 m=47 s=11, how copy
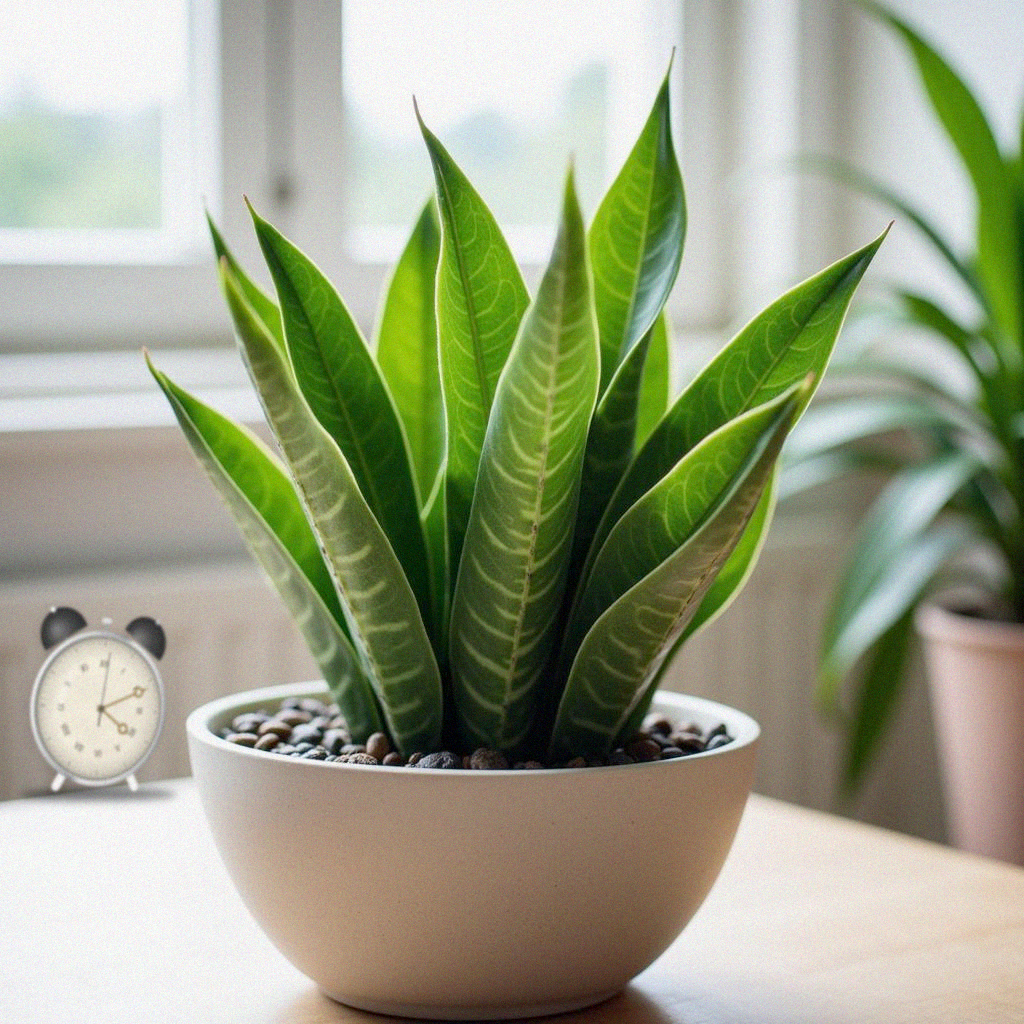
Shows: h=4 m=11 s=1
